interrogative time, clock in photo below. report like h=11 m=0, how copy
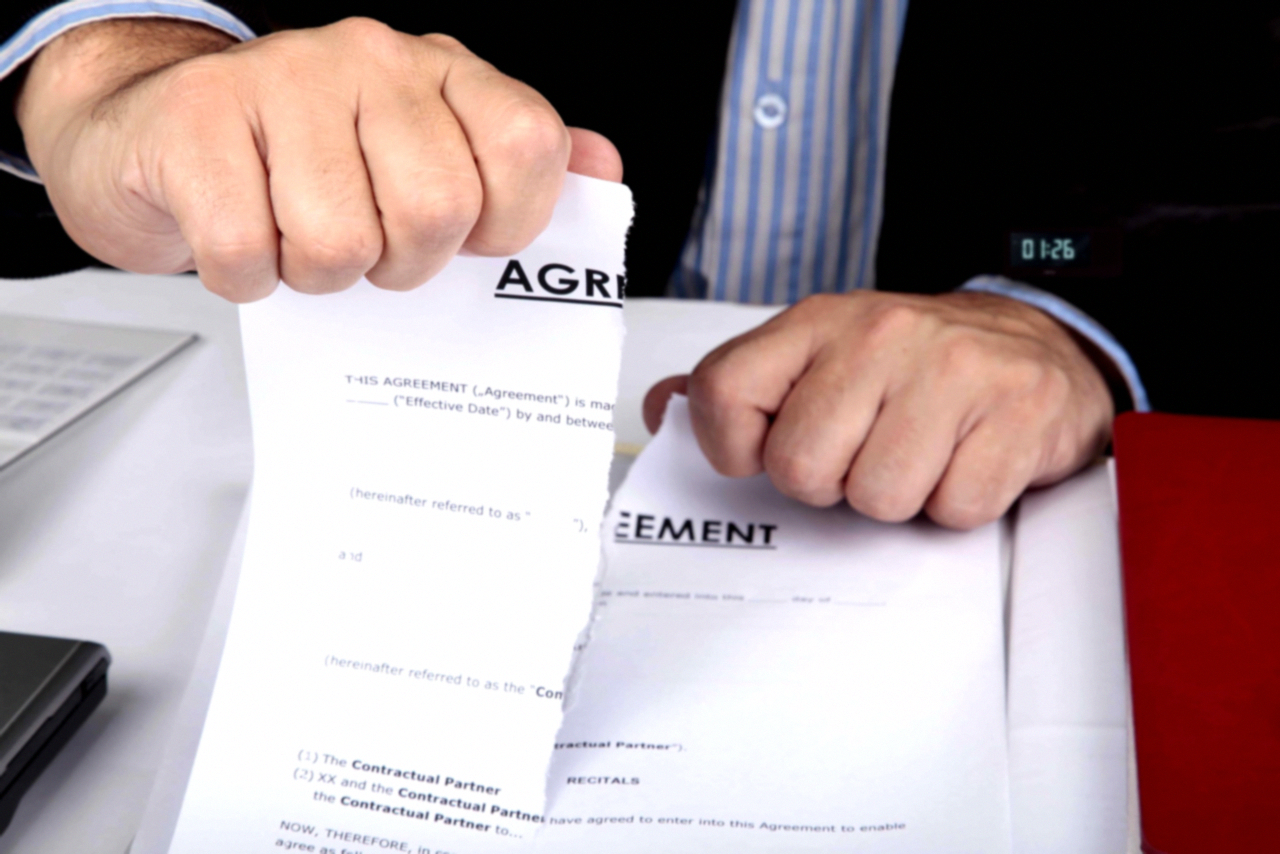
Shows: h=1 m=26
